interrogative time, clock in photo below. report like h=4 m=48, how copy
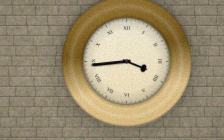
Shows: h=3 m=44
